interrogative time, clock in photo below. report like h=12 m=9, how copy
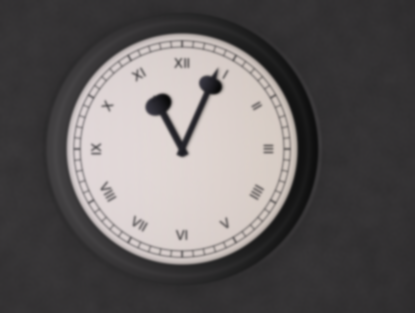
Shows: h=11 m=4
